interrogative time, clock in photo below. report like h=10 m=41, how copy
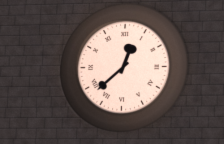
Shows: h=12 m=38
